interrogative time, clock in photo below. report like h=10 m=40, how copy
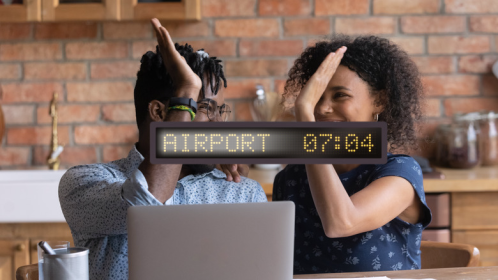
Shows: h=7 m=4
